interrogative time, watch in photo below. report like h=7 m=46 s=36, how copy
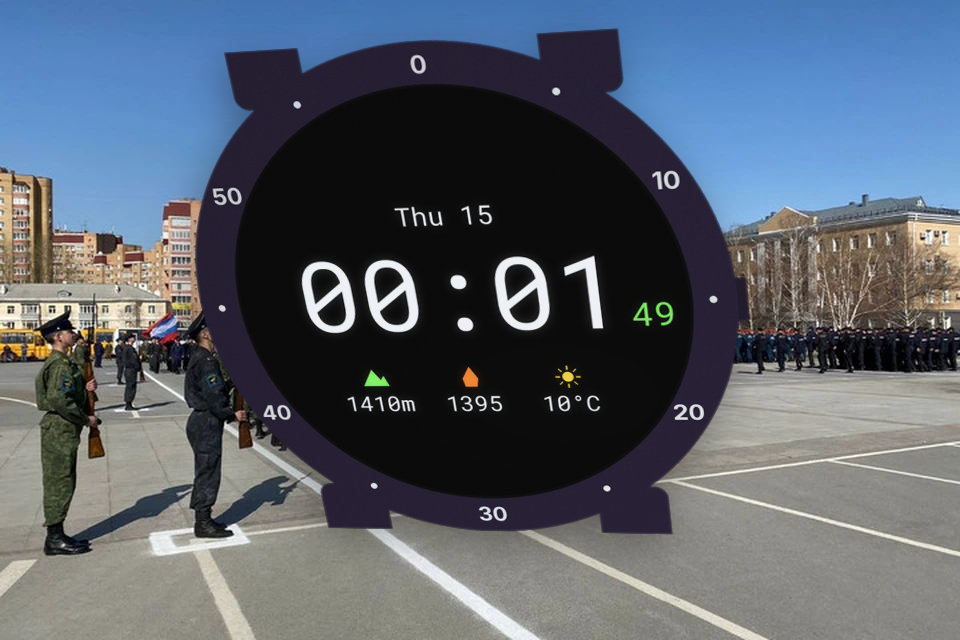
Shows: h=0 m=1 s=49
